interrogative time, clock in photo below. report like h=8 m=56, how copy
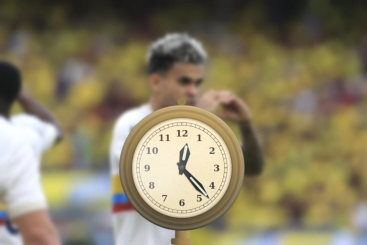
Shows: h=12 m=23
